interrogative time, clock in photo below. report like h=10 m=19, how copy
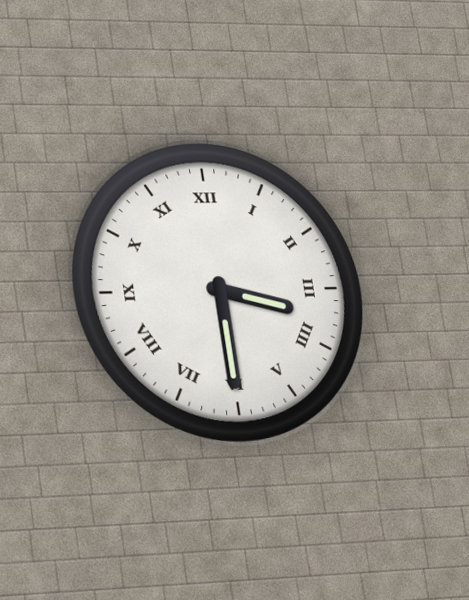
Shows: h=3 m=30
